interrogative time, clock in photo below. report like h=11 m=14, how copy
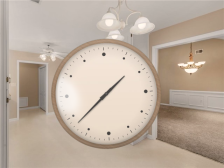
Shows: h=1 m=38
